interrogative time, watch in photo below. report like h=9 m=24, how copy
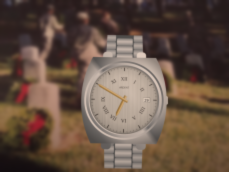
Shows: h=6 m=50
